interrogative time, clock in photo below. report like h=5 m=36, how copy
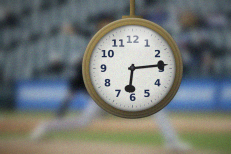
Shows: h=6 m=14
